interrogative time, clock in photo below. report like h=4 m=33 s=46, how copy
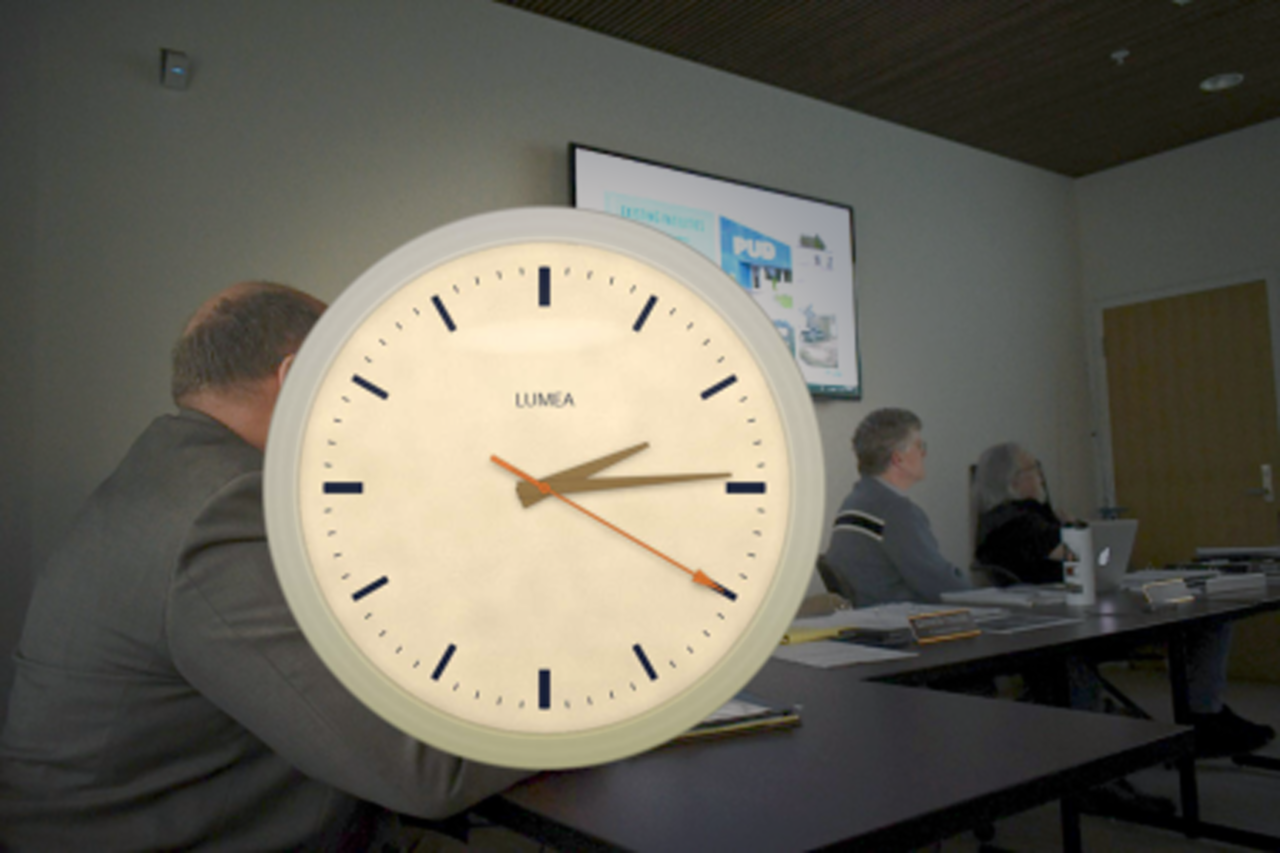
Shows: h=2 m=14 s=20
